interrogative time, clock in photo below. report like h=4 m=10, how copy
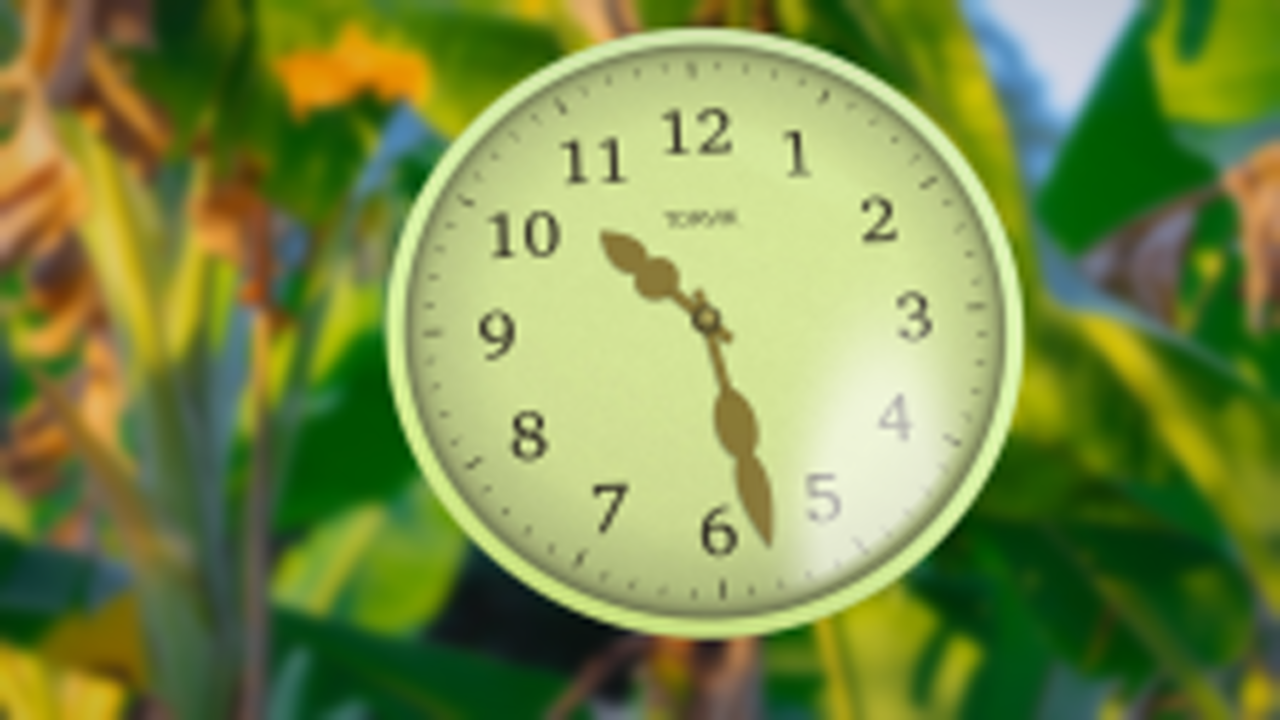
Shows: h=10 m=28
